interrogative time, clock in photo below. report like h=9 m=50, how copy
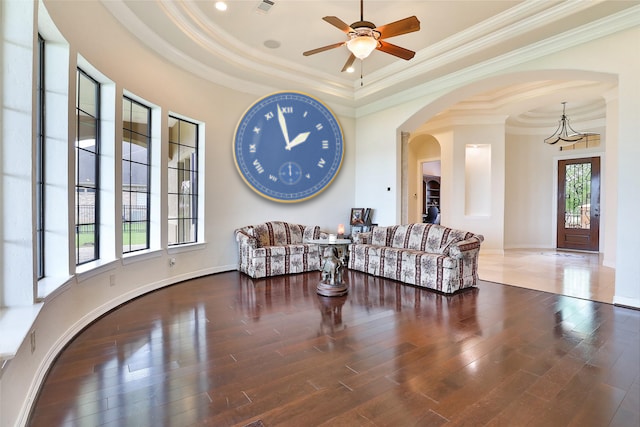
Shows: h=1 m=58
